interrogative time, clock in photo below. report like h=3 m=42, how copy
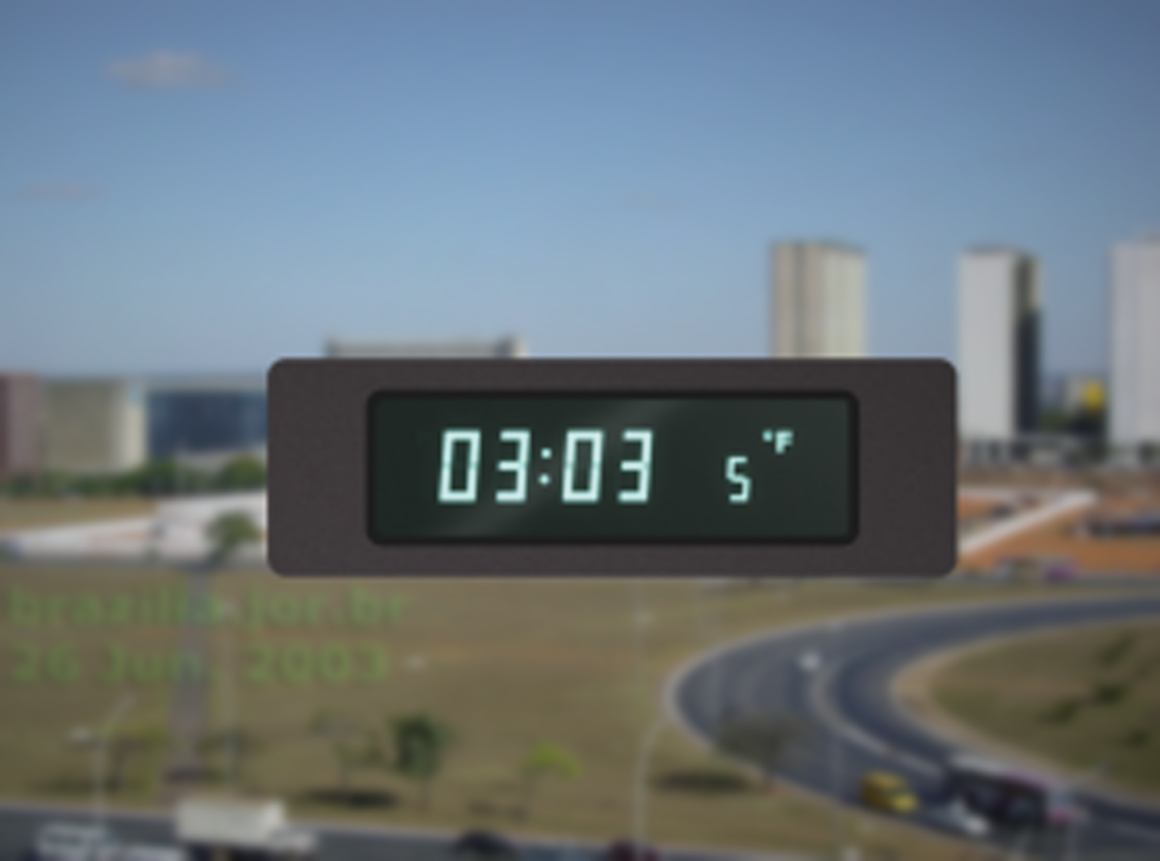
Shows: h=3 m=3
